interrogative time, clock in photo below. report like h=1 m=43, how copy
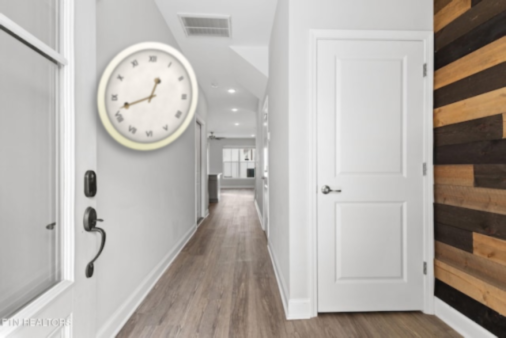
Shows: h=12 m=42
